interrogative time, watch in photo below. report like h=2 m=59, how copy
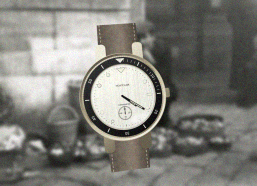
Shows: h=4 m=21
